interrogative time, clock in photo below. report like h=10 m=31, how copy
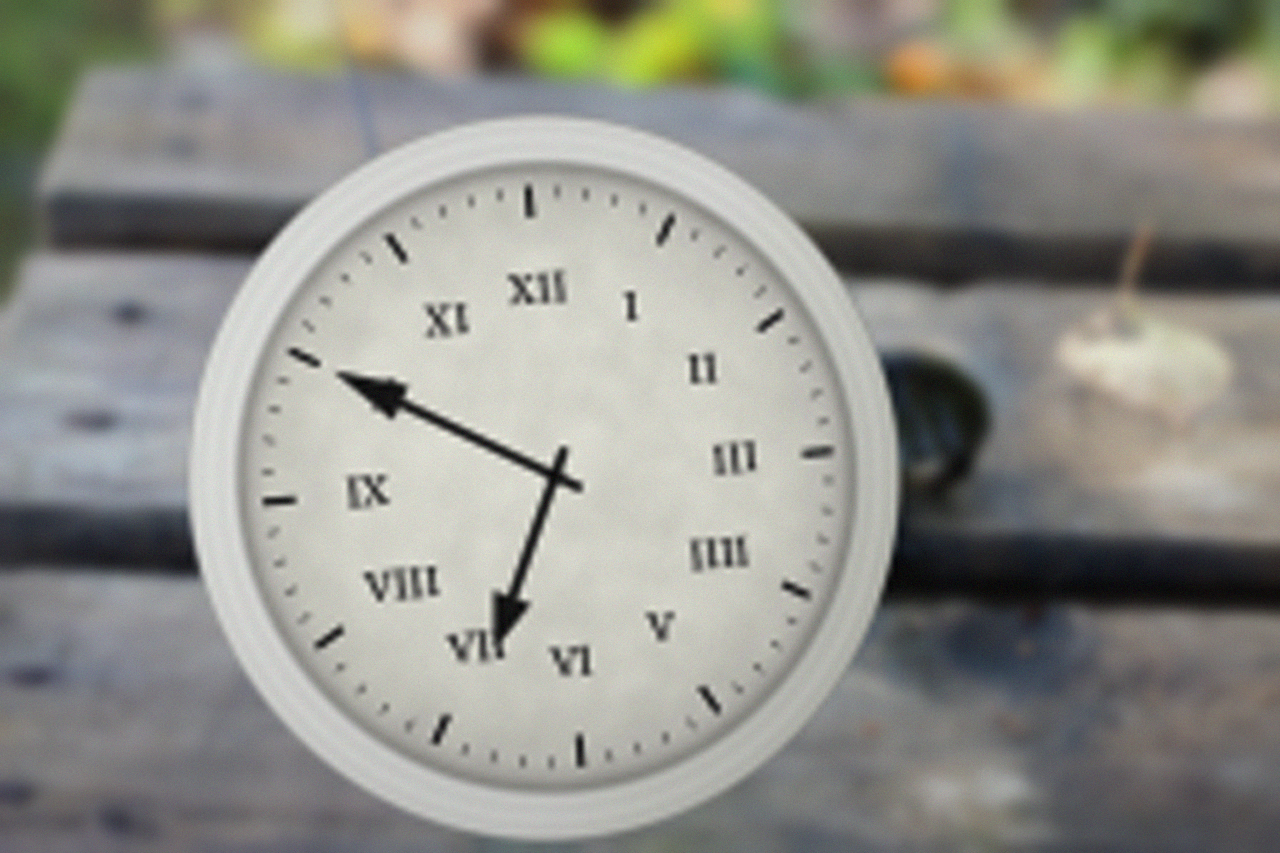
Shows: h=6 m=50
